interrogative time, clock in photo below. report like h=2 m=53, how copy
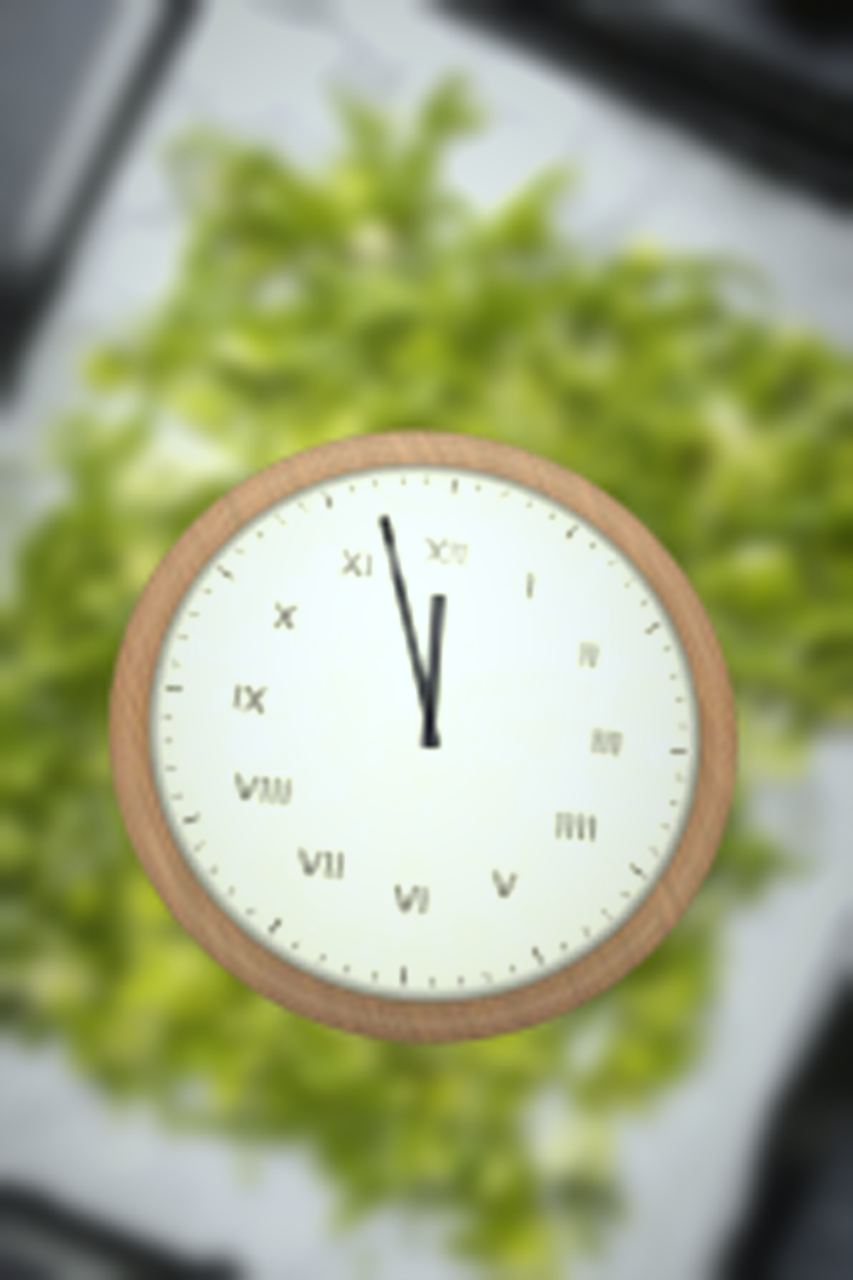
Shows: h=11 m=57
